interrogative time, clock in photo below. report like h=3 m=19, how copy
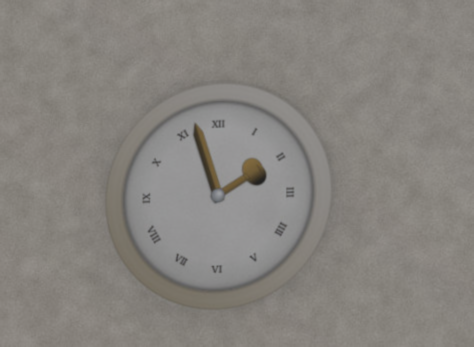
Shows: h=1 m=57
